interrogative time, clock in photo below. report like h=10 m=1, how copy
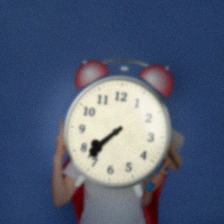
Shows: h=7 m=37
